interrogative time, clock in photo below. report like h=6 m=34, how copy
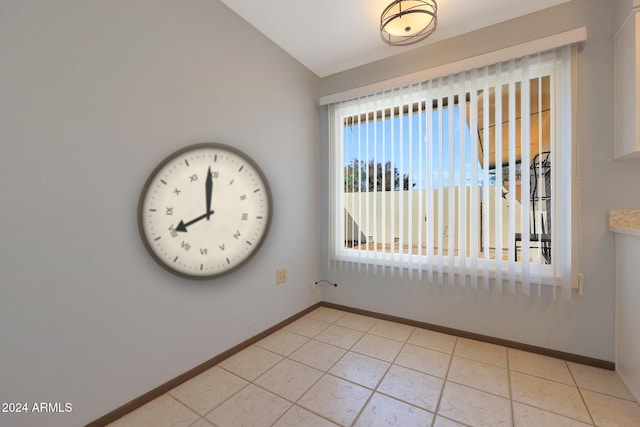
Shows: h=7 m=59
